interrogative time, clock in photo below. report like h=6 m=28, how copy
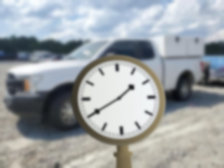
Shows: h=1 m=40
